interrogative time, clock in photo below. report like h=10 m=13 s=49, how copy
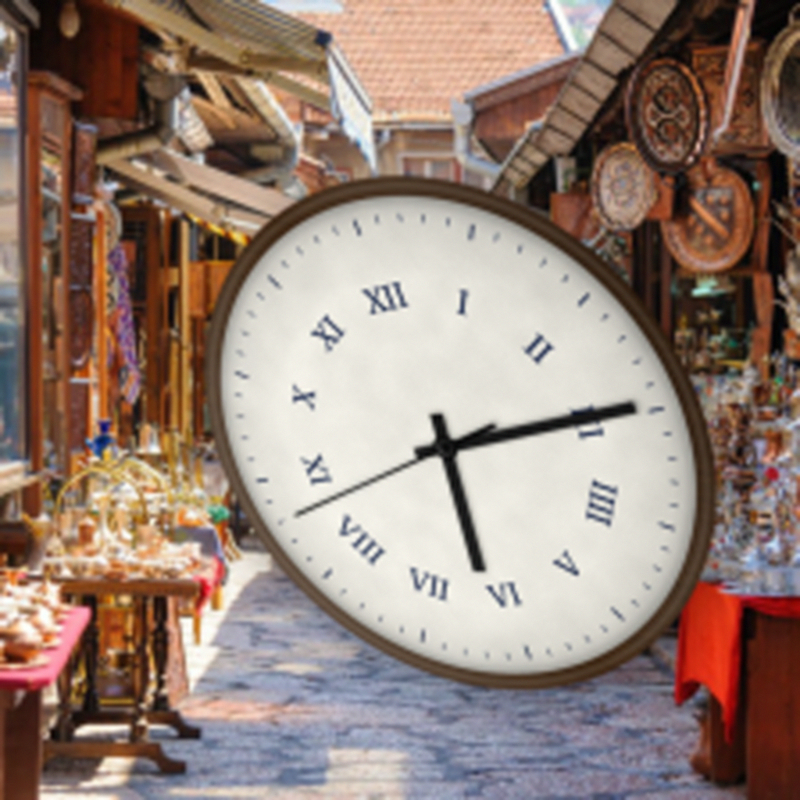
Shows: h=6 m=14 s=43
